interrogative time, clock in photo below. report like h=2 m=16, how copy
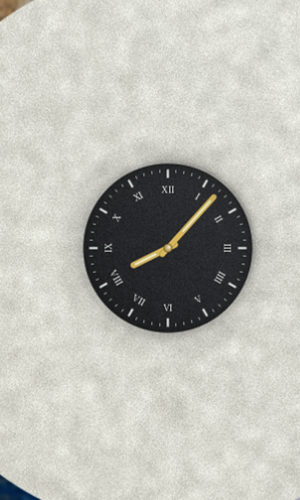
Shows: h=8 m=7
